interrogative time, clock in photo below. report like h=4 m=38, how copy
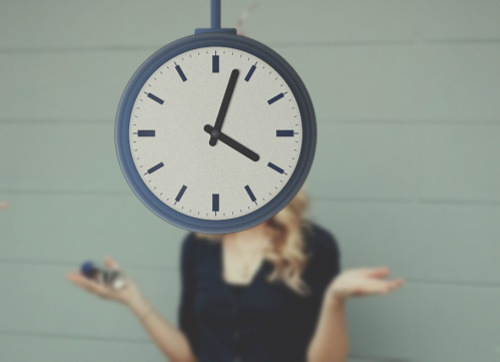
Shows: h=4 m=3
